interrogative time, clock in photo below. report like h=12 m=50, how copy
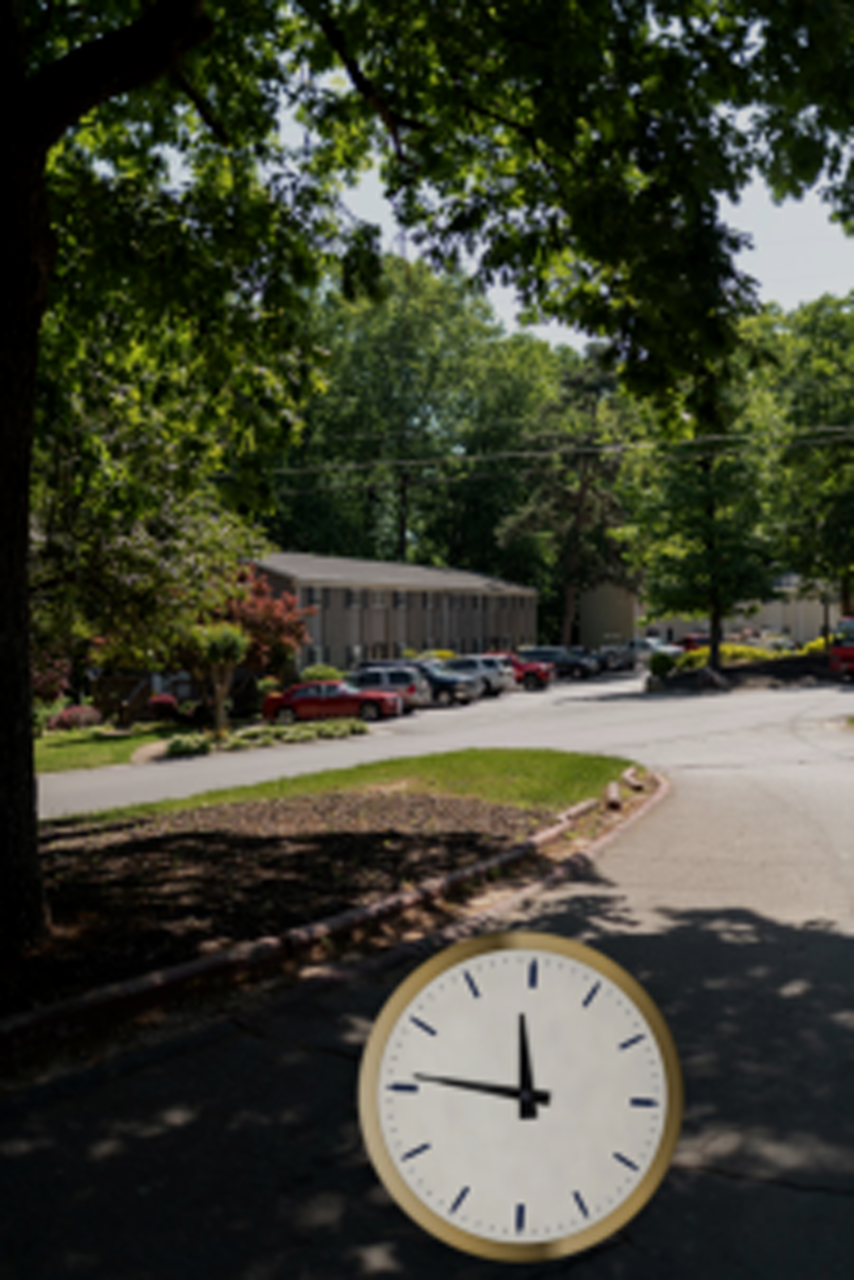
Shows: h=11 m=46
